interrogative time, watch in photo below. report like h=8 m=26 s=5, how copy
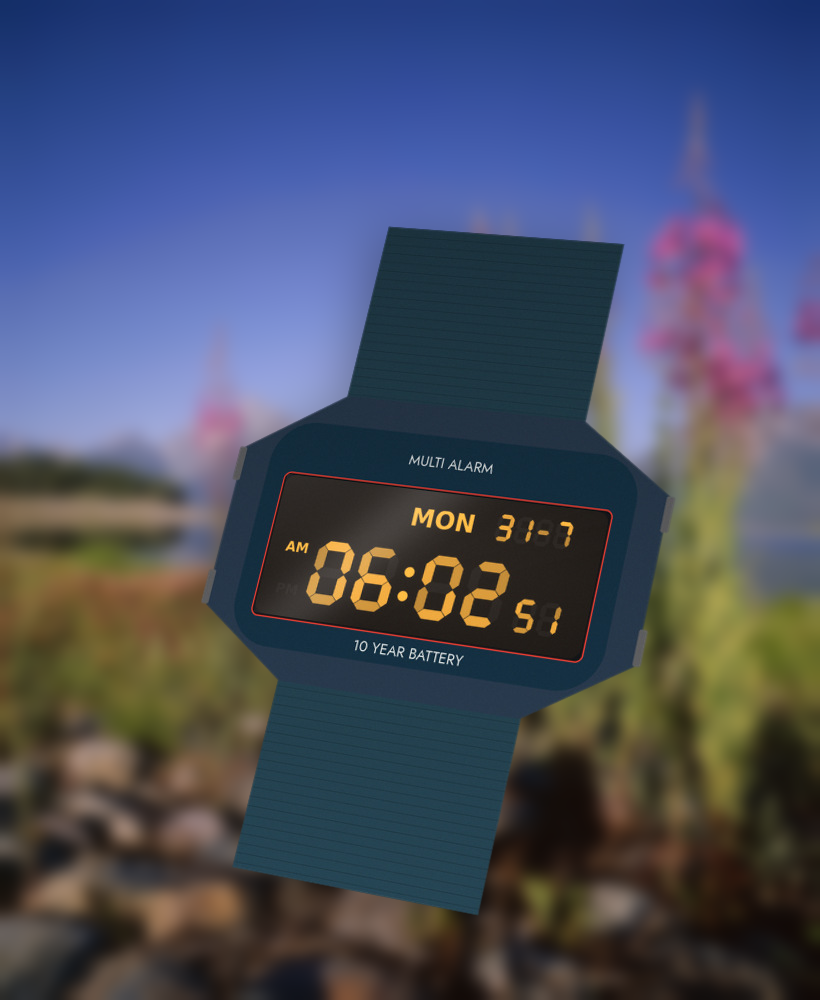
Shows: h=6 m=2 s=51
